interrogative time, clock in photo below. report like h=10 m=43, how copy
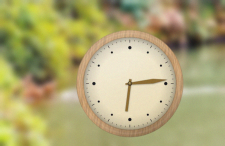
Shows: h=6 m=14
